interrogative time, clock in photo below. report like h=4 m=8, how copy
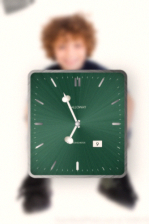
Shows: h=6 m=56
